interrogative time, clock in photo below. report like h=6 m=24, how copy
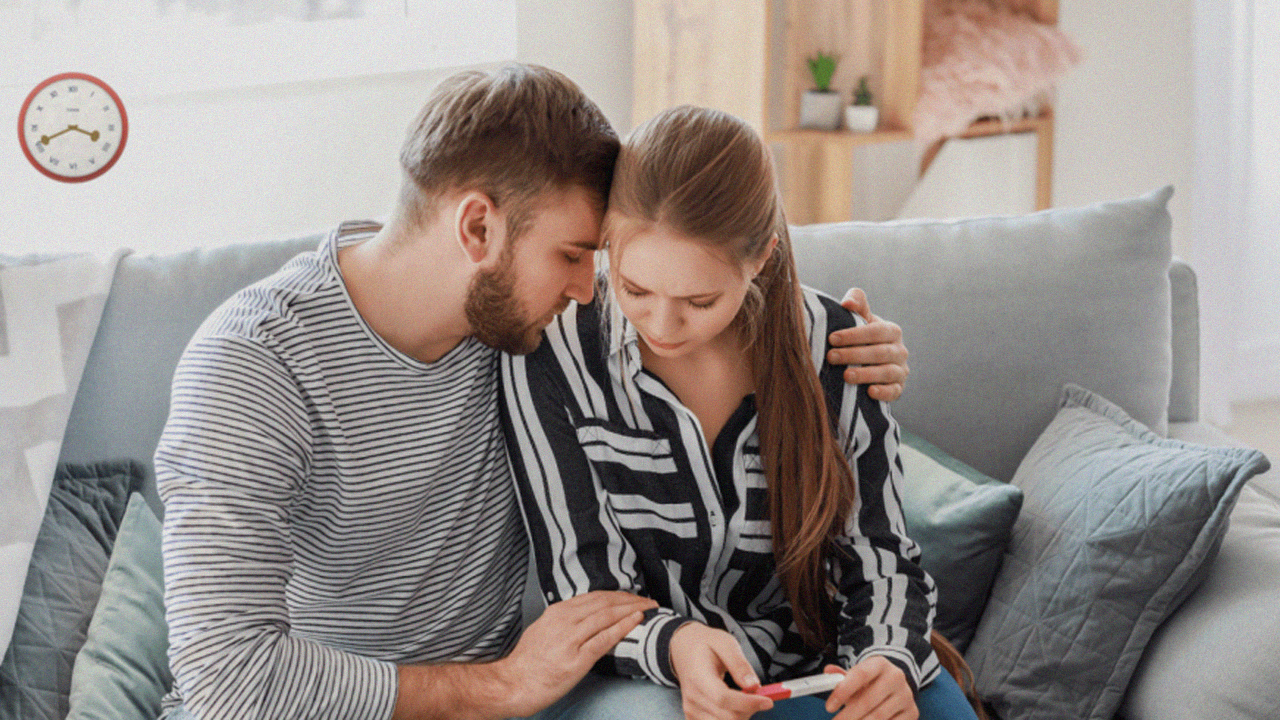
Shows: h=3 m=41
